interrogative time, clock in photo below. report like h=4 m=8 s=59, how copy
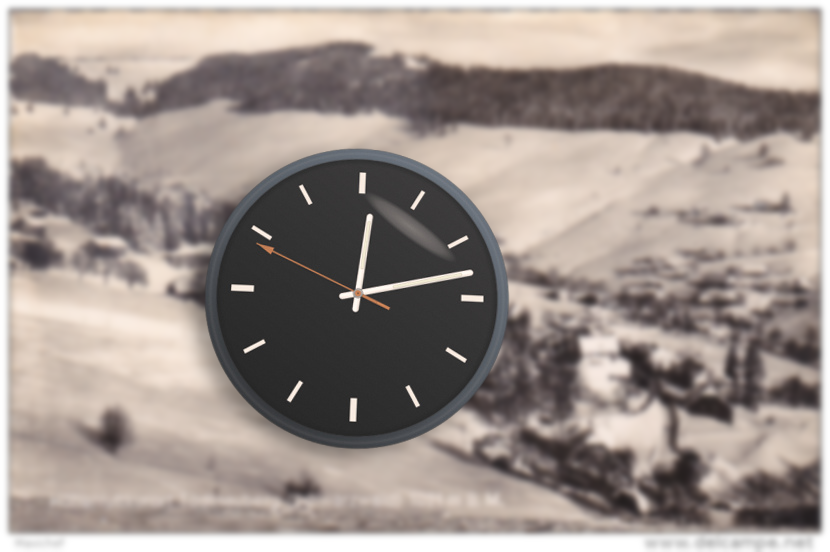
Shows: h=12 m=12 s=49
